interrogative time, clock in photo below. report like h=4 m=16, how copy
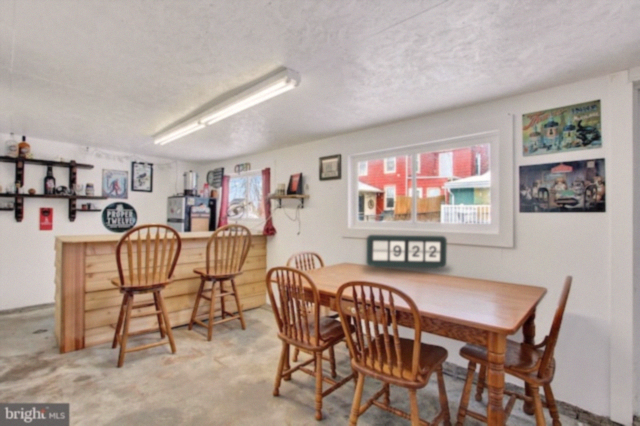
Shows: h=9 m=22
